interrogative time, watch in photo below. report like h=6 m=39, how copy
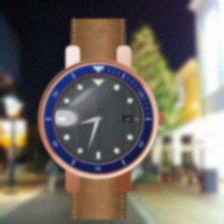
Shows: h=8 m=33
